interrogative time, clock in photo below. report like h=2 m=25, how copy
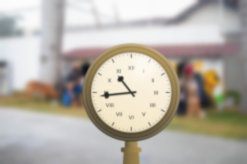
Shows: h=10 m=44
